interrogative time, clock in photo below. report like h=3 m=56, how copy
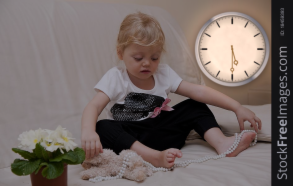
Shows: h=5 m=30
